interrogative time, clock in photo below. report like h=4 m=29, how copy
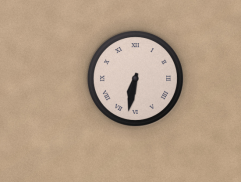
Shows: h=6 m=32
